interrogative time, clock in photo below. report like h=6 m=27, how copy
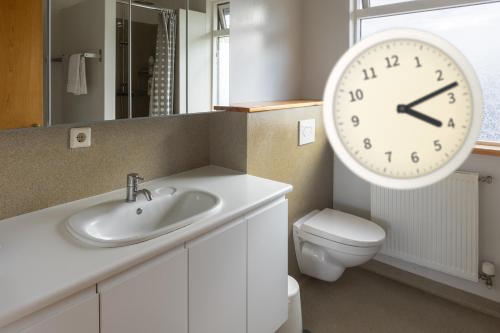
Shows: h=4 m=13
